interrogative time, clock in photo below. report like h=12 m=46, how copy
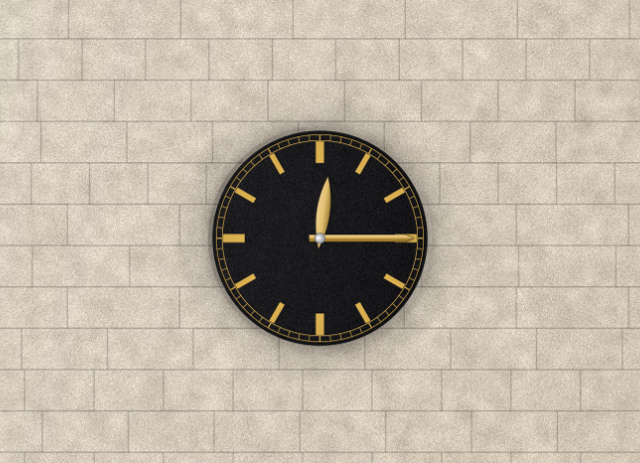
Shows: h=12 m=15
